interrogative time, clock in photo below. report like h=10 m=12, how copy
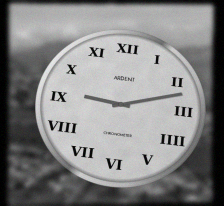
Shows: h=9 m=12
